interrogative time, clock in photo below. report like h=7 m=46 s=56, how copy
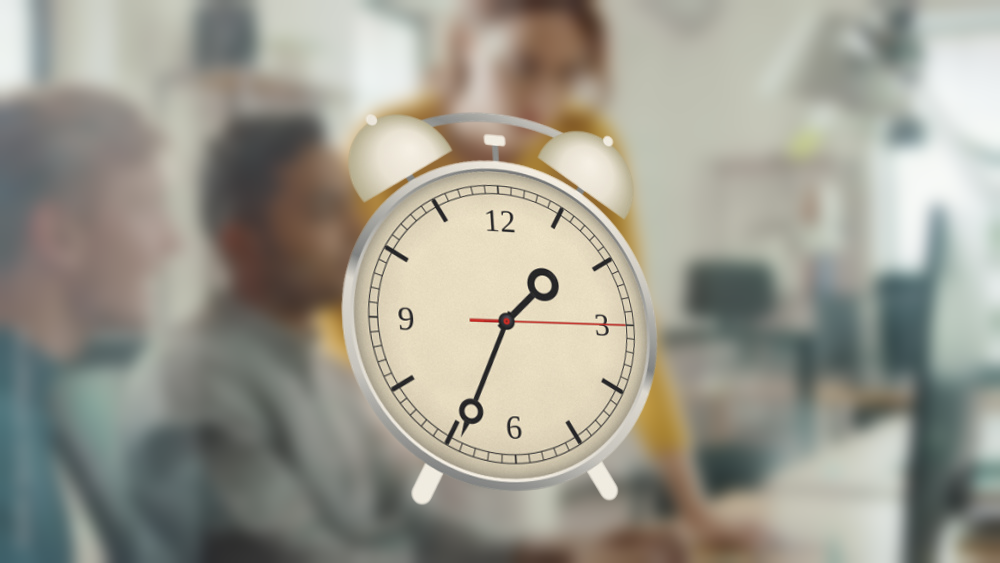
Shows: h=1 m=34 s=15
